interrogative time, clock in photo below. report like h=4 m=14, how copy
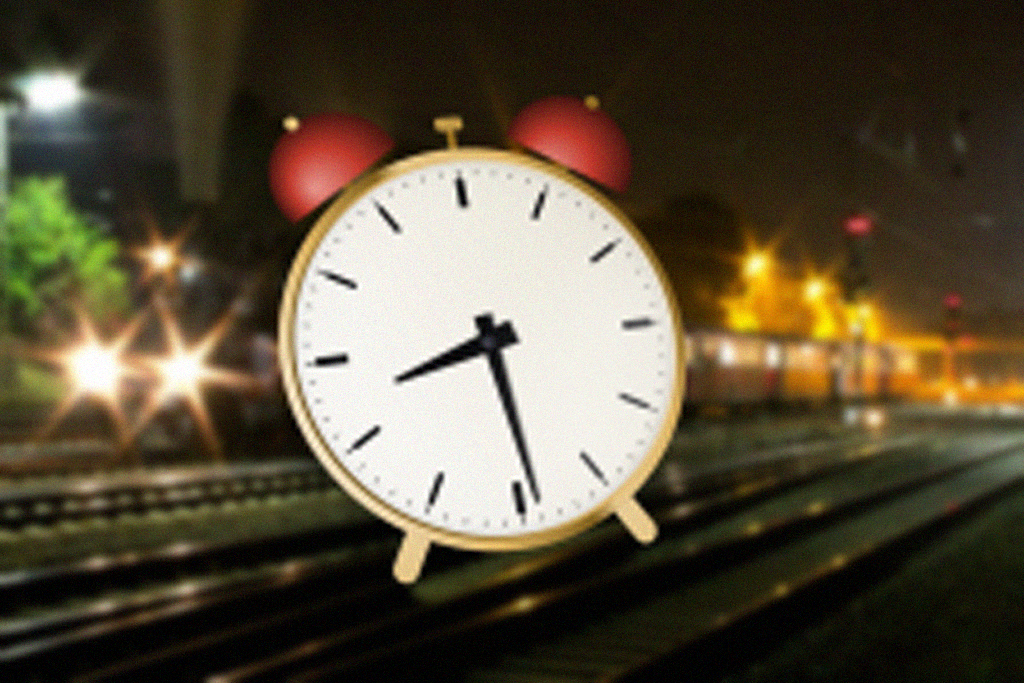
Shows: h=8 m=29
